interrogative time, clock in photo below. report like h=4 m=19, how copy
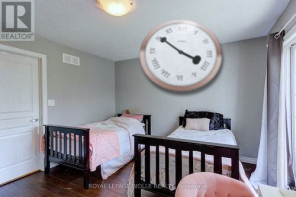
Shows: h=3 m=51
